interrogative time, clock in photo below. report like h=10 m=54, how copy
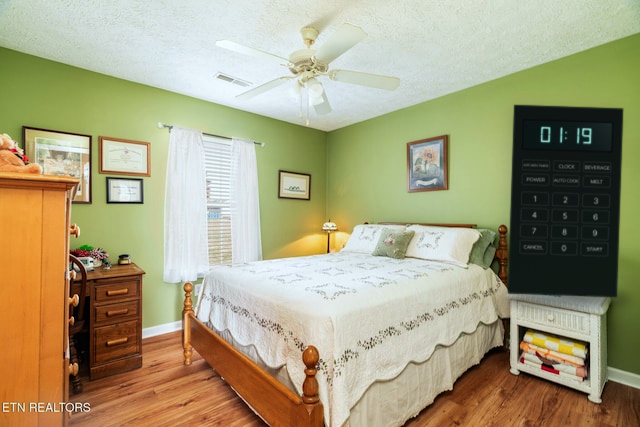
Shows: h=1 m=19
